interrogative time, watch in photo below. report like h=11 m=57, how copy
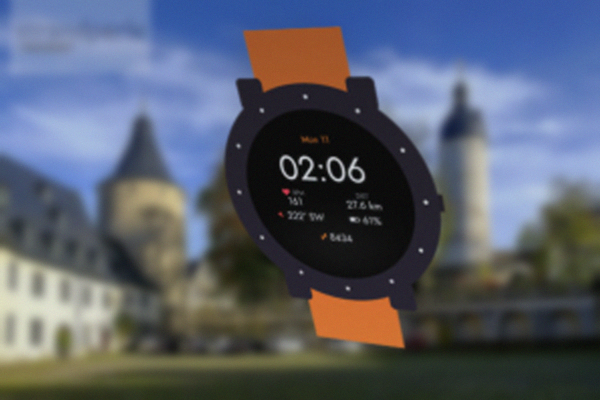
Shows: h=2 m=6
